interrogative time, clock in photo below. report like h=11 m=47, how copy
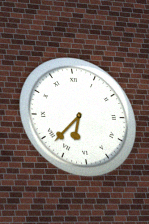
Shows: h=6 m=38
